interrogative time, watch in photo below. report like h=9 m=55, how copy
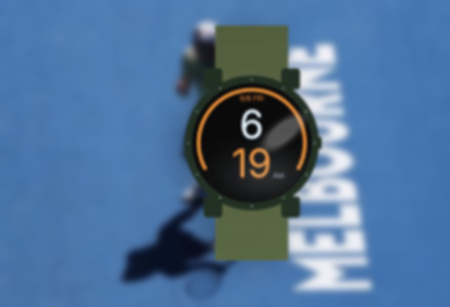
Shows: h=6 m=19
